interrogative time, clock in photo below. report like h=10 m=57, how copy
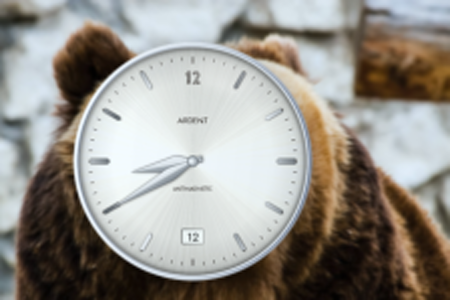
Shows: h=8 m=40
